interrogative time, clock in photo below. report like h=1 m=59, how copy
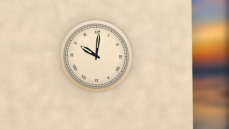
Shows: h=10 m=1
